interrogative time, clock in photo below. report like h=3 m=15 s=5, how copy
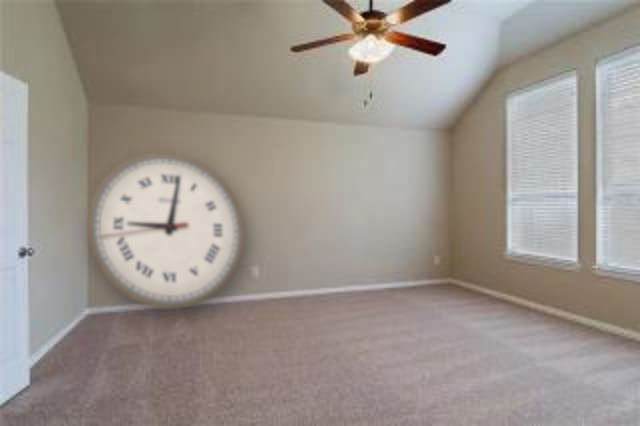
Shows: h=9 m=1 s=43
